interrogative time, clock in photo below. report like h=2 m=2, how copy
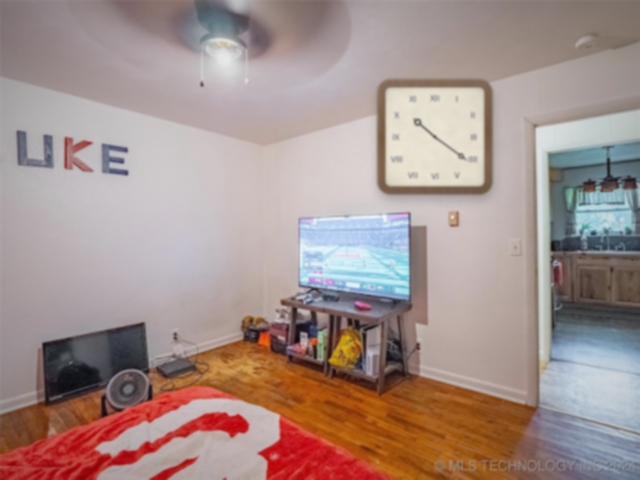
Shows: h=10 m=21
